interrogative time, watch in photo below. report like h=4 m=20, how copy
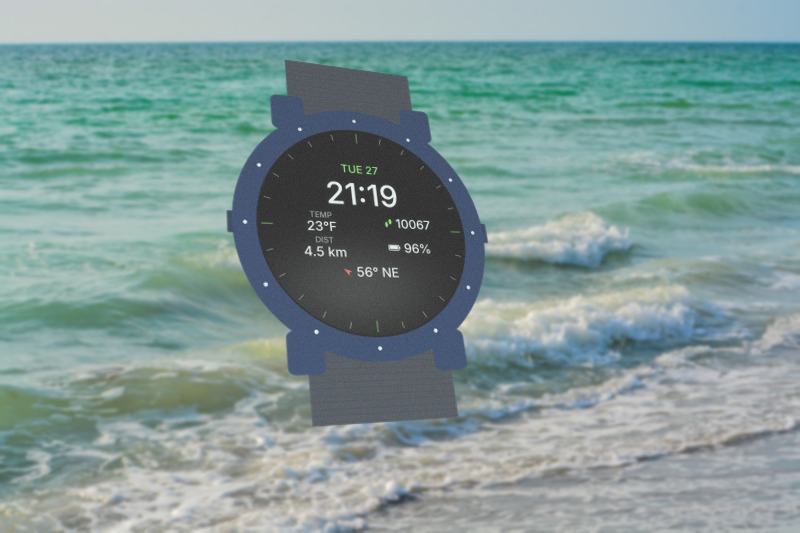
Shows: h=21 m=19
